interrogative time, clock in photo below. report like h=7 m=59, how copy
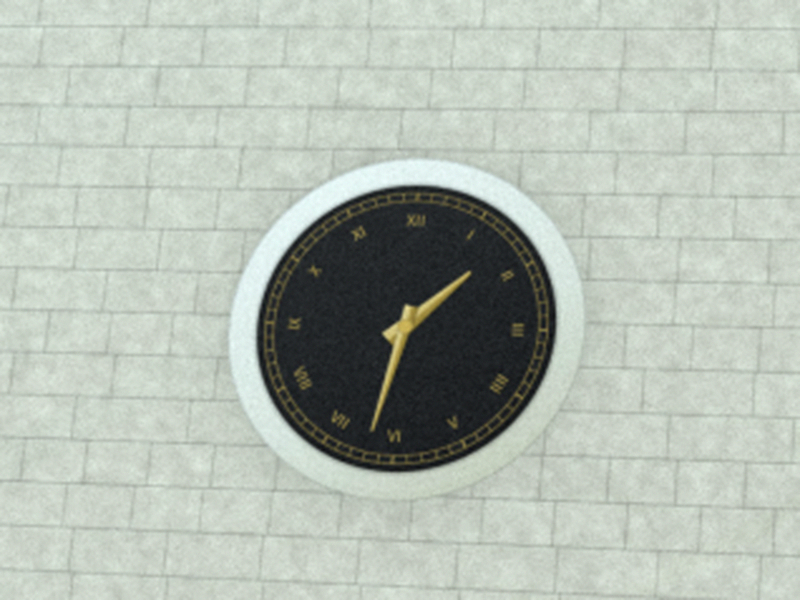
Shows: h=1 m=32
